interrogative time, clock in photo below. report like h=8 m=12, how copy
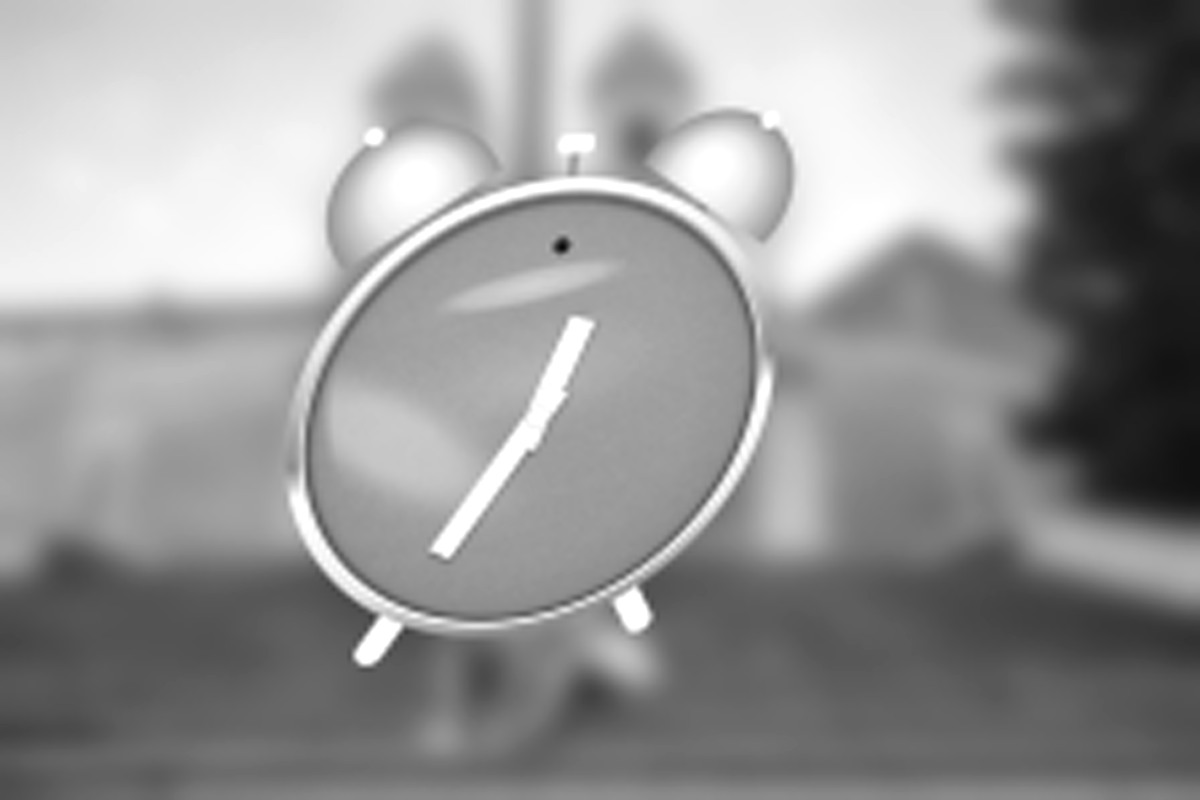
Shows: h=12 m=35
